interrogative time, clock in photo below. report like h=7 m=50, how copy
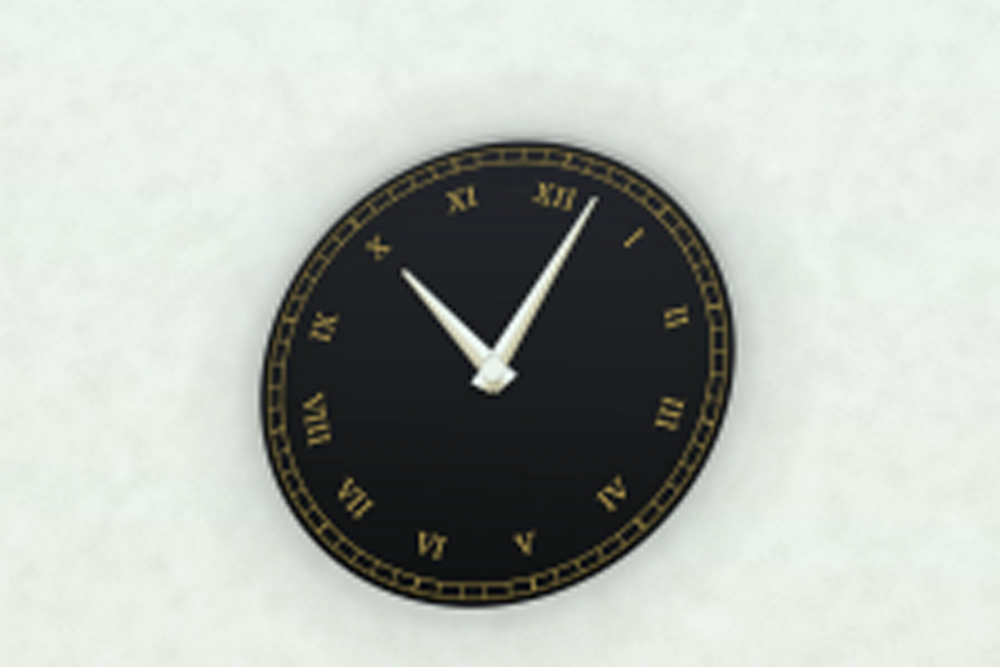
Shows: h=10 m=2
